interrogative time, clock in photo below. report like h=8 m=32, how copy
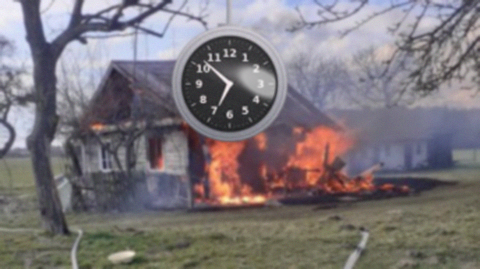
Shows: h=6 m=52
